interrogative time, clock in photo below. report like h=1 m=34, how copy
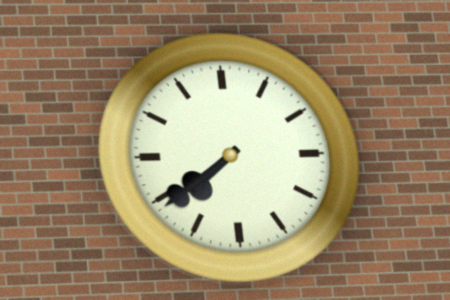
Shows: h=7 m=39
